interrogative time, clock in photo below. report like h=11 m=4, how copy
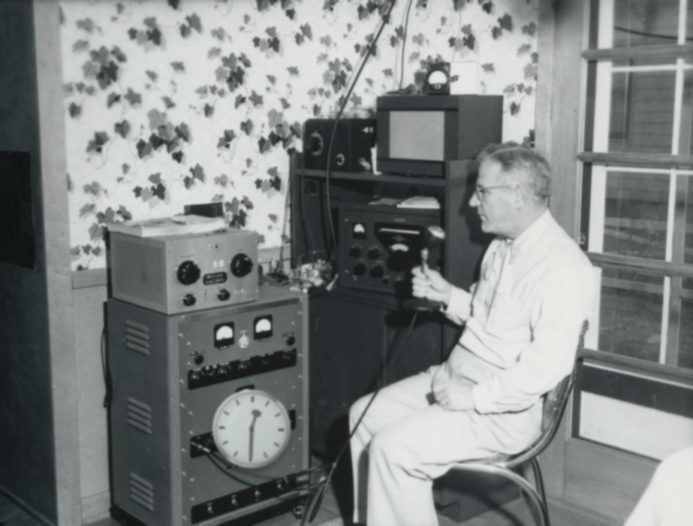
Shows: h=12 m=30
